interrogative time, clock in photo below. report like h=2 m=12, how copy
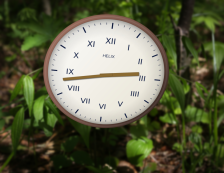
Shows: h=2 m=43
